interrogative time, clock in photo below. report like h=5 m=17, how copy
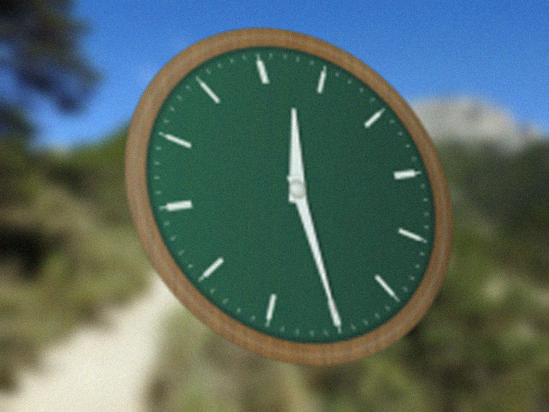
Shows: h=12 m=30
